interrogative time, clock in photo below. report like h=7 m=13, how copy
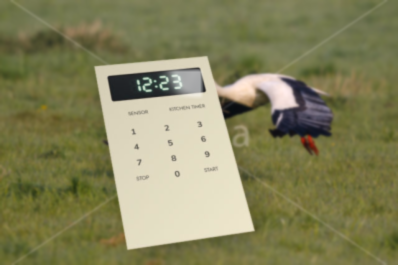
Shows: h=12 m=23
